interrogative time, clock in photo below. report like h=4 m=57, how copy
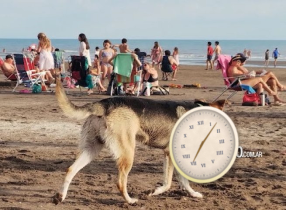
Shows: h=7 m=7
